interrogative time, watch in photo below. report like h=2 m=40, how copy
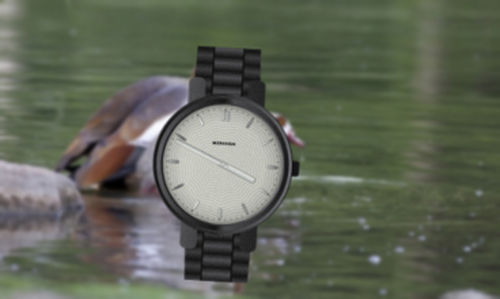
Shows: h=3 m=49
